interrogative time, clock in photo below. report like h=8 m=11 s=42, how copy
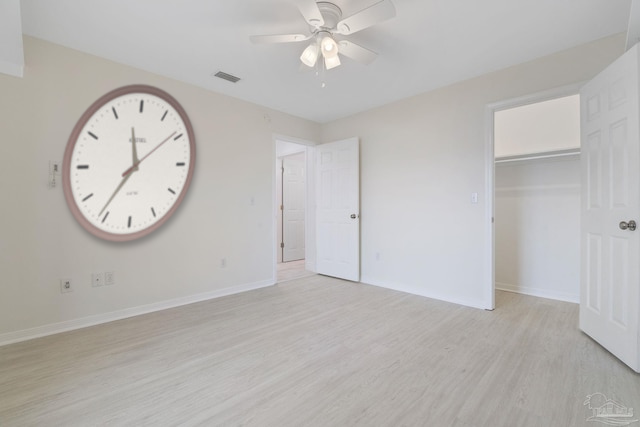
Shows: h=11 m=36 s=9
